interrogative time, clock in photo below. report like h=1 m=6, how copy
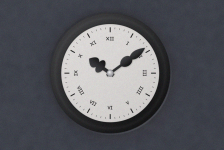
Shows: h=10 m=9
